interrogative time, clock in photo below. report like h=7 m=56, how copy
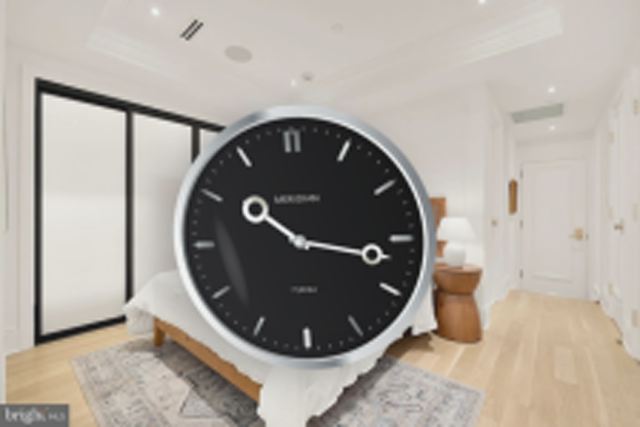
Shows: h=10 m=17
